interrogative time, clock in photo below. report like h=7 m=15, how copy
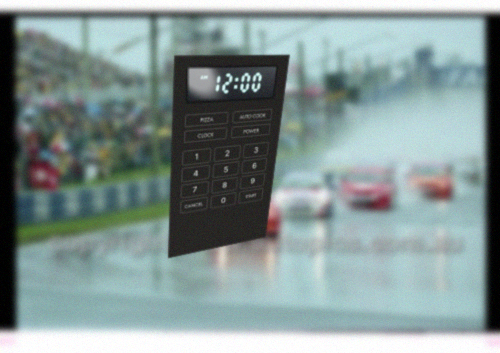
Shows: h=12 m=0
